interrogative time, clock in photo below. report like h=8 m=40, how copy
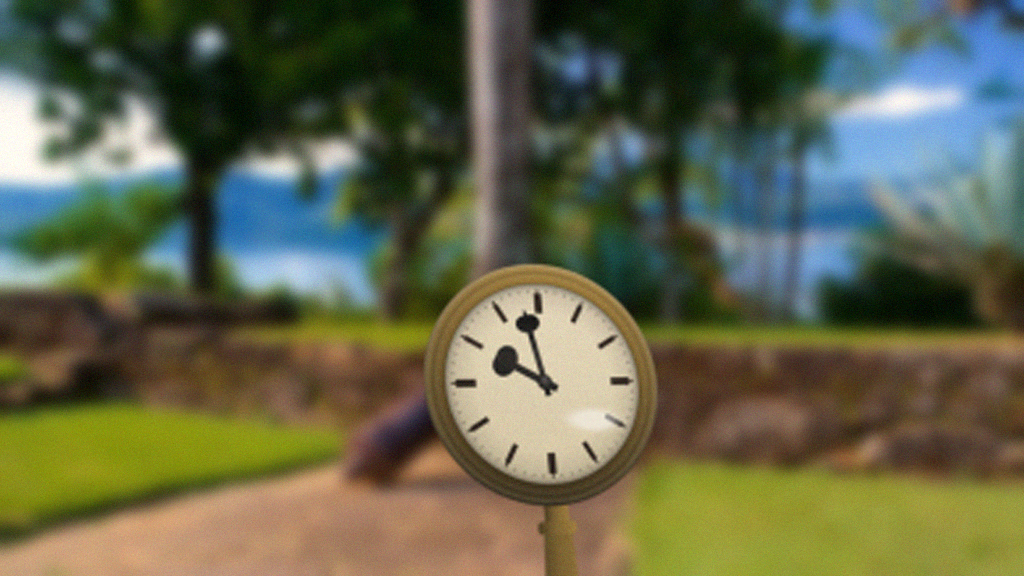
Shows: h=9 m=58
